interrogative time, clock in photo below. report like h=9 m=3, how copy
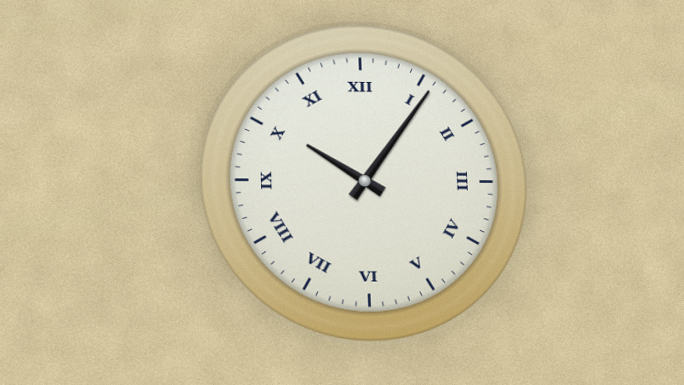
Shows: h=10 m=6
